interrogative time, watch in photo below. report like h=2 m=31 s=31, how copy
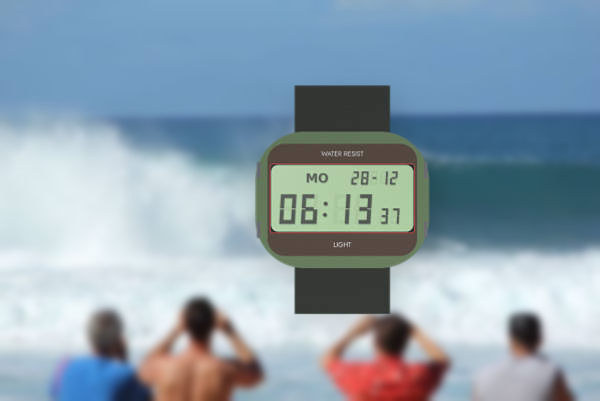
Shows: h=6 m=13 s=37
